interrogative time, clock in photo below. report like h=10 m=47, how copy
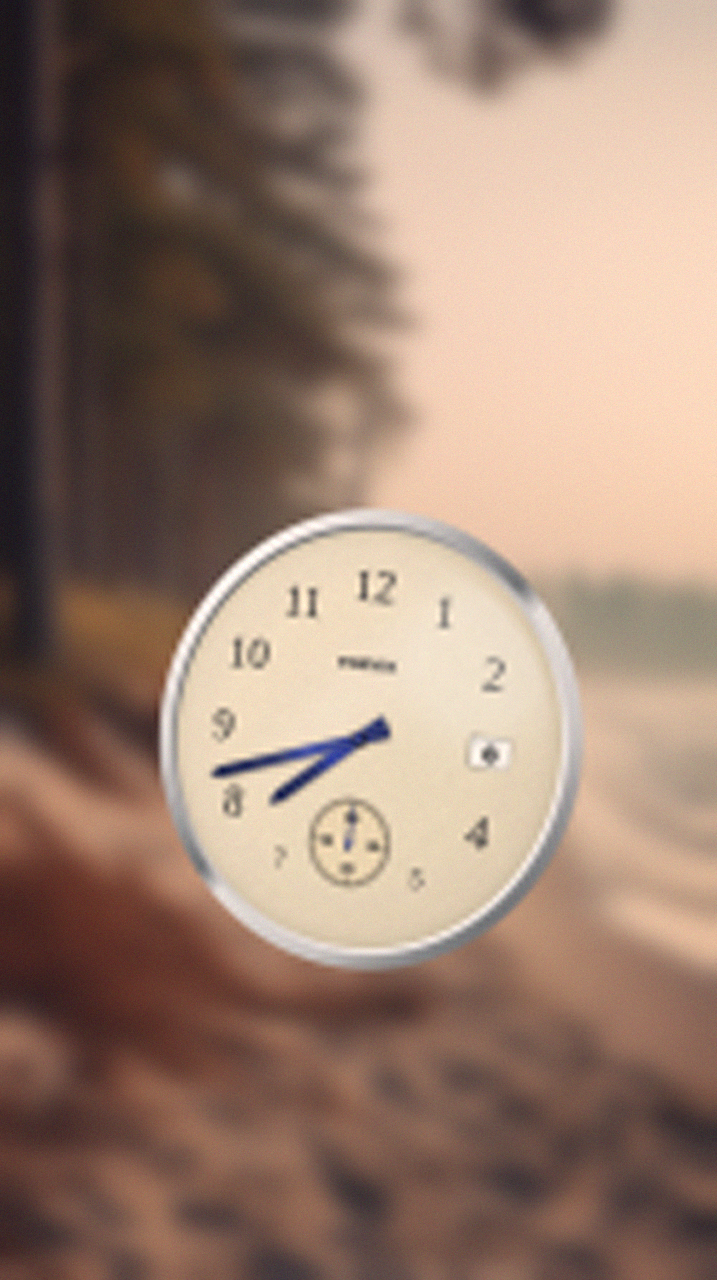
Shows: h=7 m=42
